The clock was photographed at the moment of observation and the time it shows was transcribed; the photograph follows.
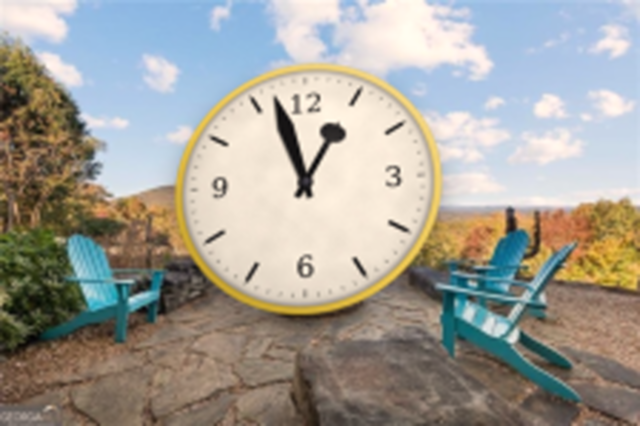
12:57
